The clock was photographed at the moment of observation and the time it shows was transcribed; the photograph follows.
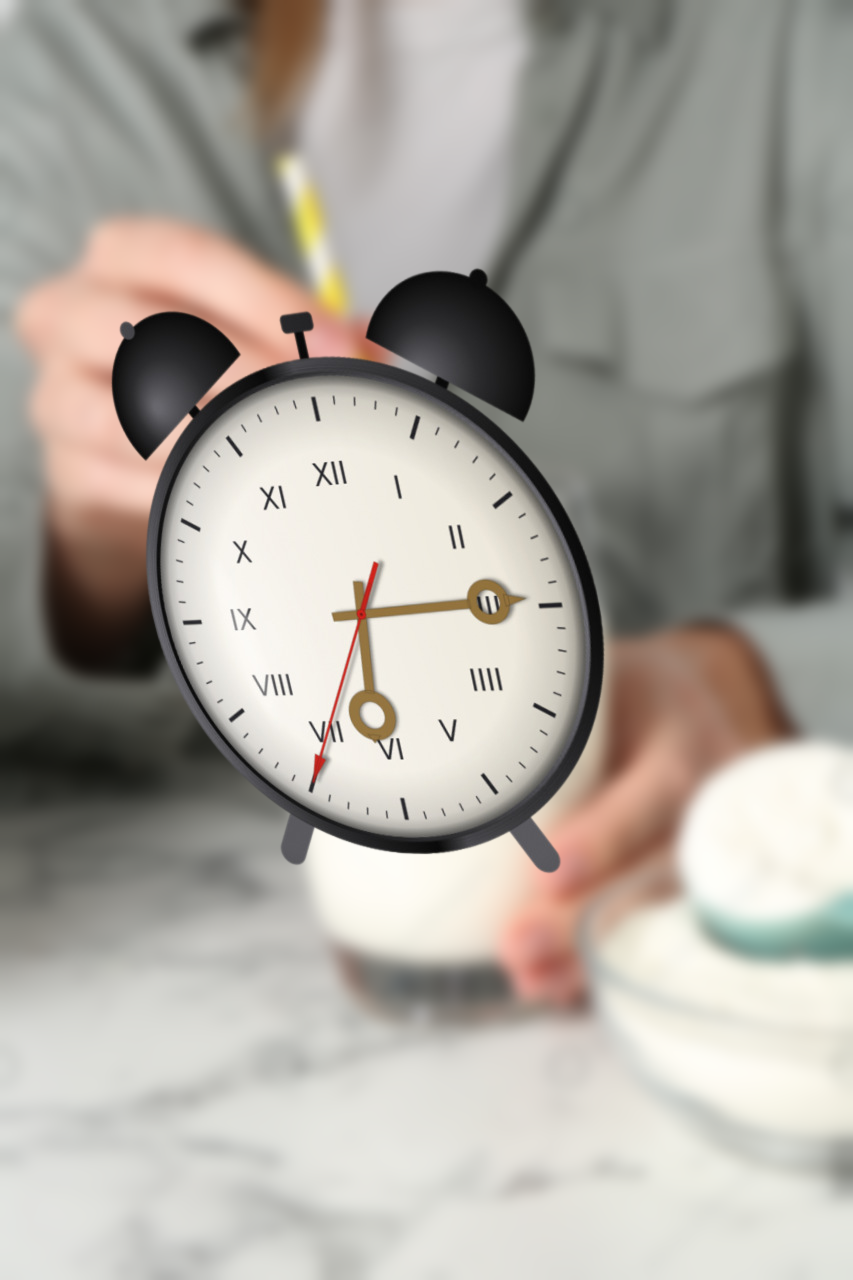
6:14:35
